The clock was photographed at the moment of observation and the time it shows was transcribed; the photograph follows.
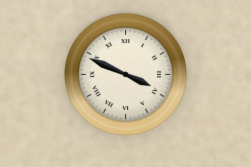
3:49
